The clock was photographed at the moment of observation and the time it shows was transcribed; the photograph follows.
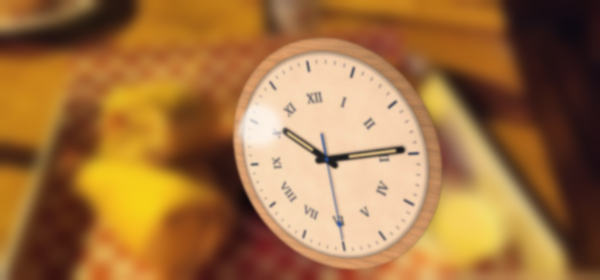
10:14:30
